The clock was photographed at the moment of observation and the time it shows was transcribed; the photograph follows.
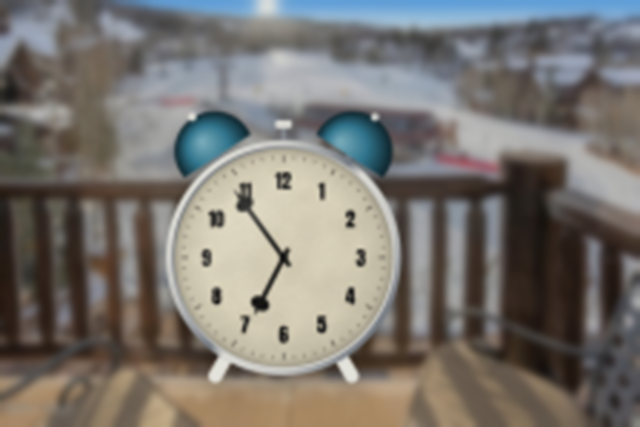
6:54
